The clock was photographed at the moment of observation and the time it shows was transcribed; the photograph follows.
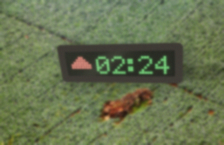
2:24
